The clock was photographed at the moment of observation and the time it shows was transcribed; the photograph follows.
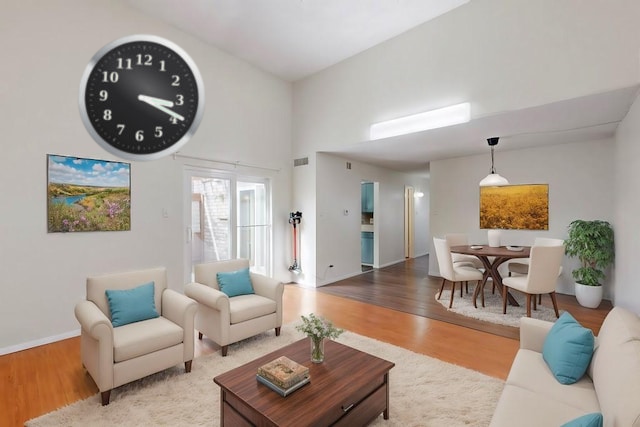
3:19
